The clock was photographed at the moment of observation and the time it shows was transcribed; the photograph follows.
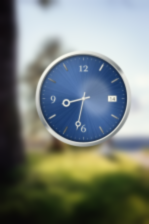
8:32
